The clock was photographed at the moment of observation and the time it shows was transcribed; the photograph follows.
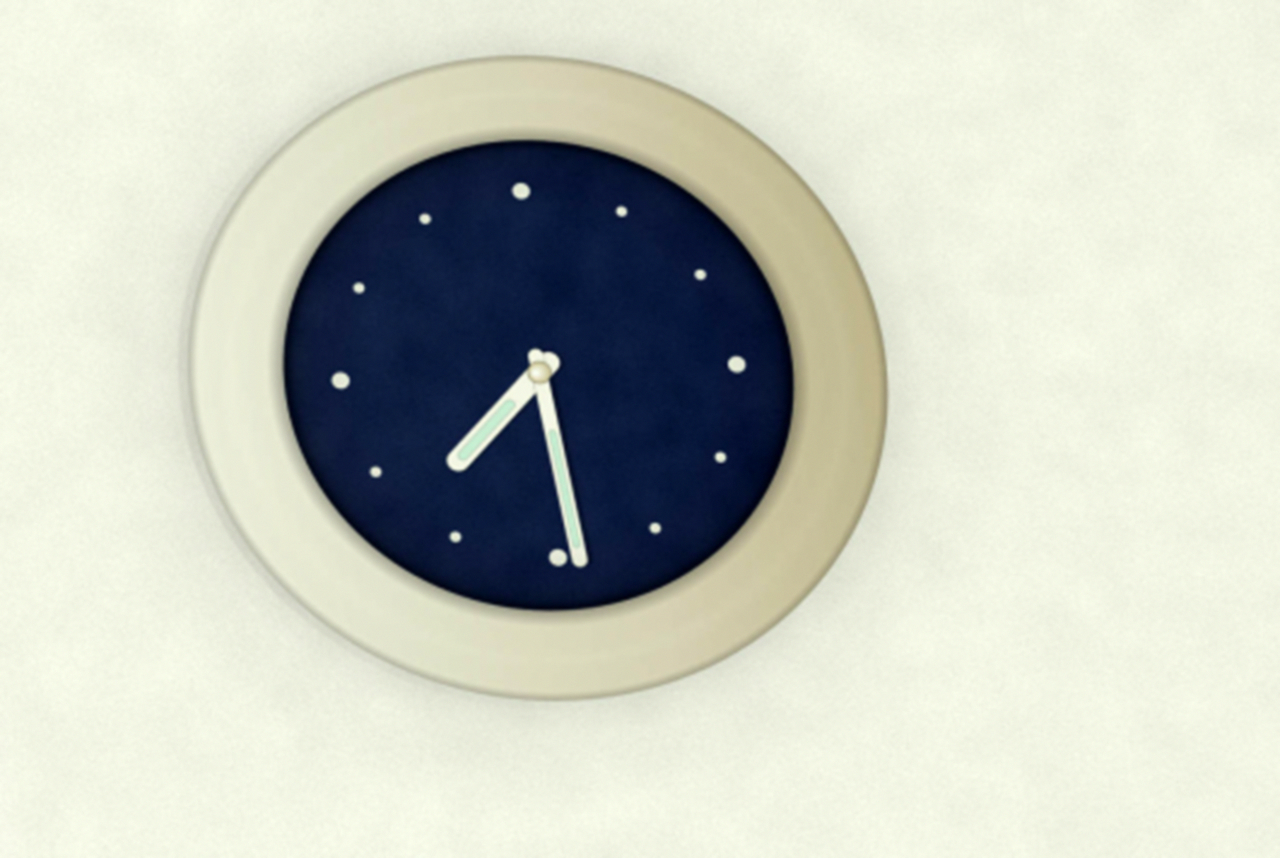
7:29
